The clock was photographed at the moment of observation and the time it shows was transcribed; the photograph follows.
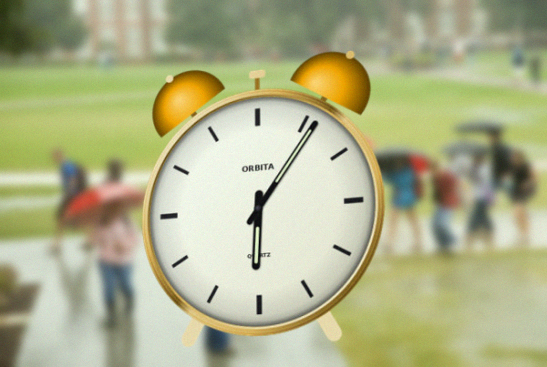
6:06
